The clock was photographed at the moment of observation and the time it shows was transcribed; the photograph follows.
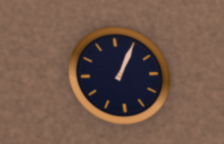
1:05
